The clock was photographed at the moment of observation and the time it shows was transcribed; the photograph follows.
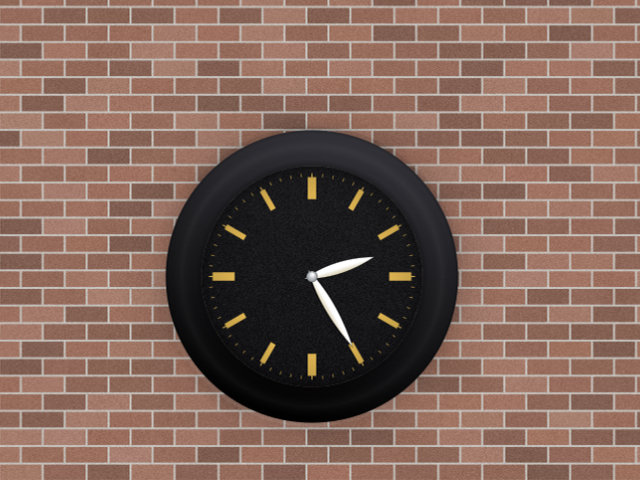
2:25
